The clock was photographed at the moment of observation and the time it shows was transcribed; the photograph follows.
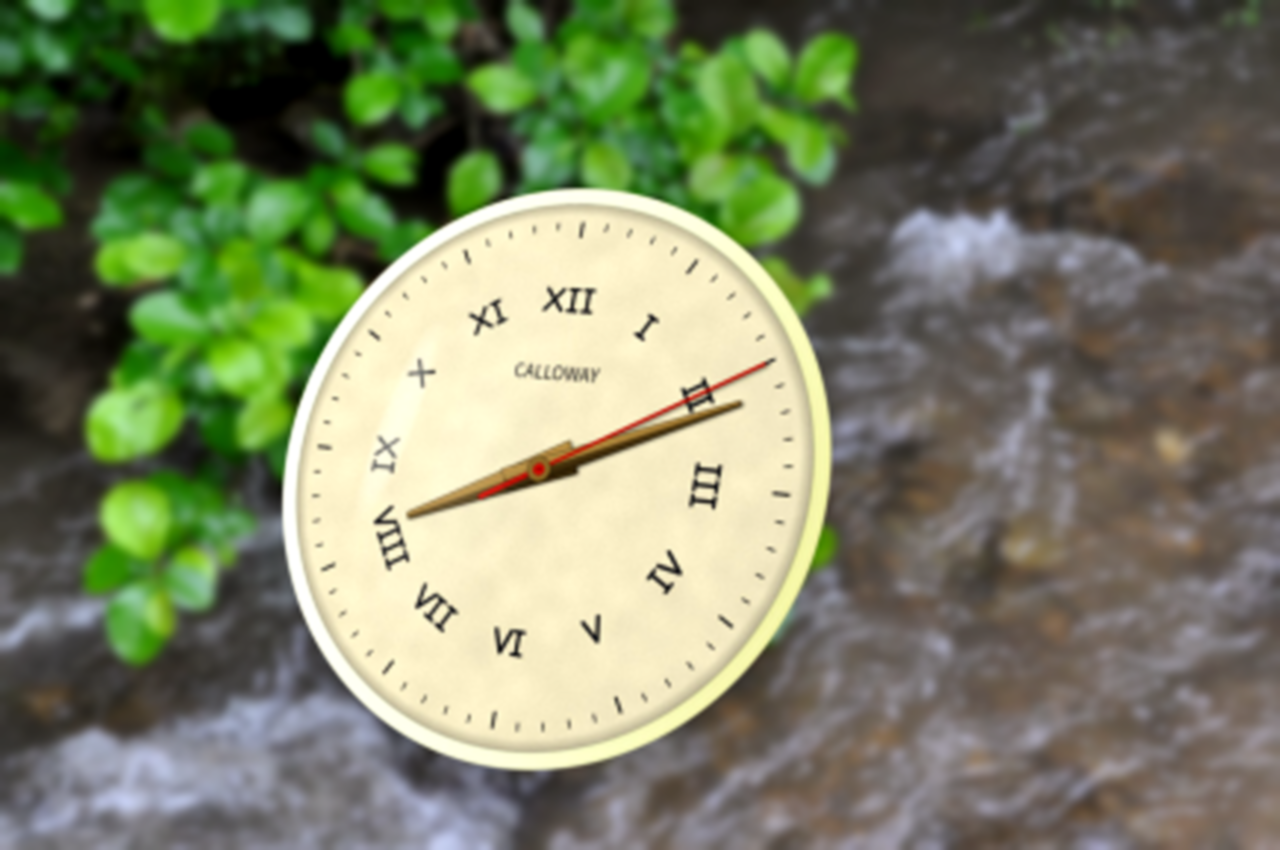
8:11:10
